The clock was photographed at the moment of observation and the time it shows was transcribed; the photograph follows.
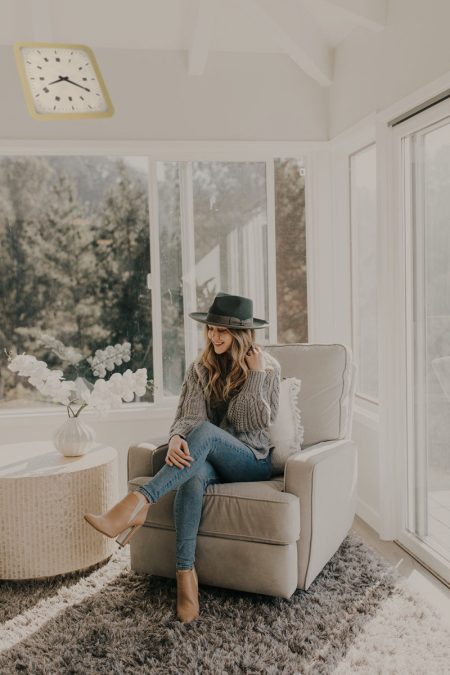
8:20
